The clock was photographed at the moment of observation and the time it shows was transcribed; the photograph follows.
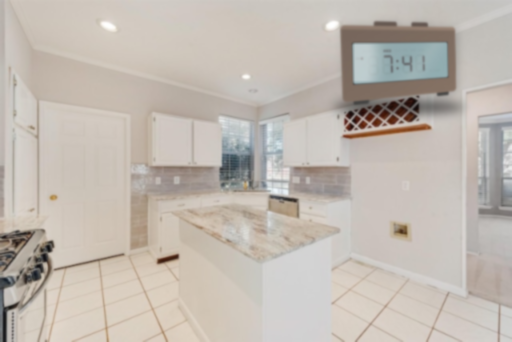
7:41
